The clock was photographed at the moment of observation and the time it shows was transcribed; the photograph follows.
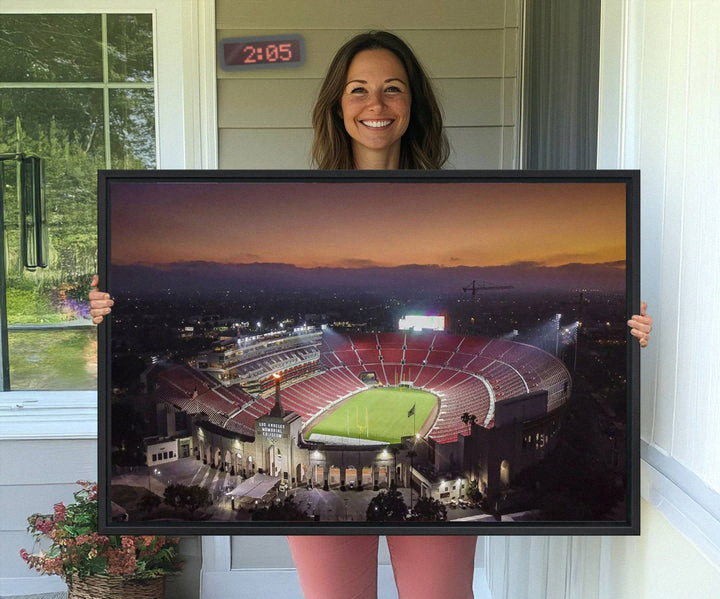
2:05
